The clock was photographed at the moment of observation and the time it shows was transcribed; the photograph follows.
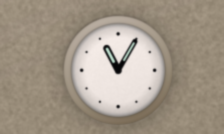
11:05
